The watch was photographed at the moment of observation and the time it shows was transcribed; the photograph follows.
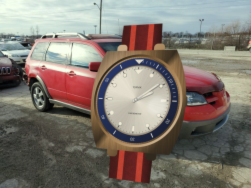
2:09
